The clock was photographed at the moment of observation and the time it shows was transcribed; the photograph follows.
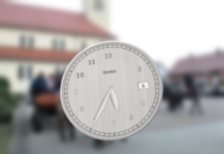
5:35
